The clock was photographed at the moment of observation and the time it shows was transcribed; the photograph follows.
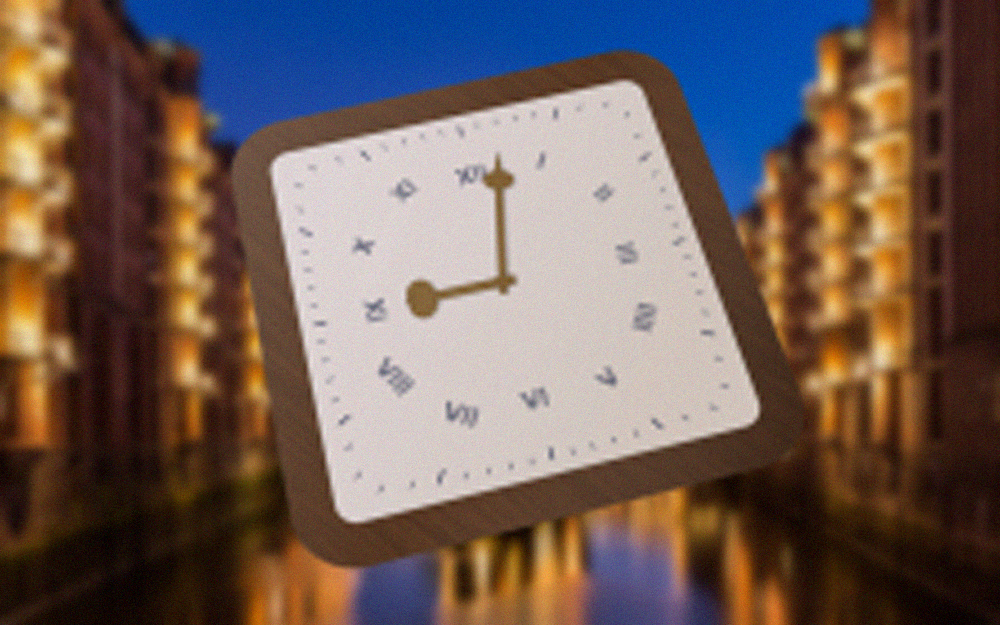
9:02
